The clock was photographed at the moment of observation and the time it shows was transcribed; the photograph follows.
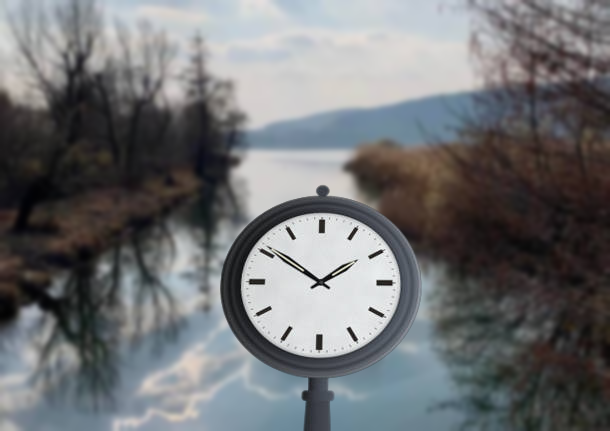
1:51
